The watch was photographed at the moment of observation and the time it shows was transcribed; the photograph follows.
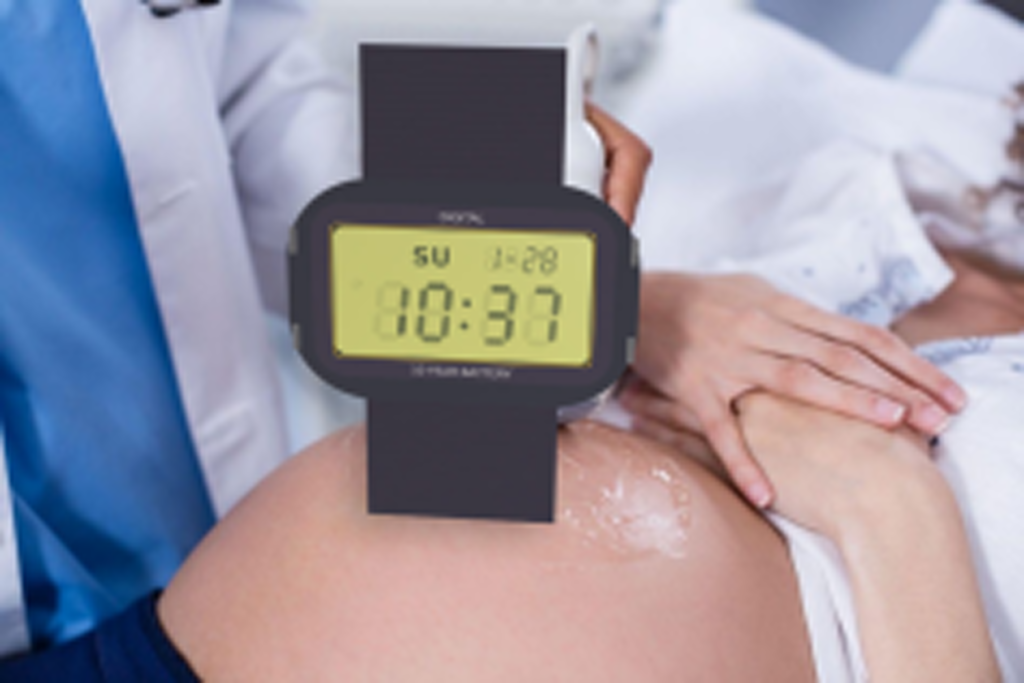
10:37
